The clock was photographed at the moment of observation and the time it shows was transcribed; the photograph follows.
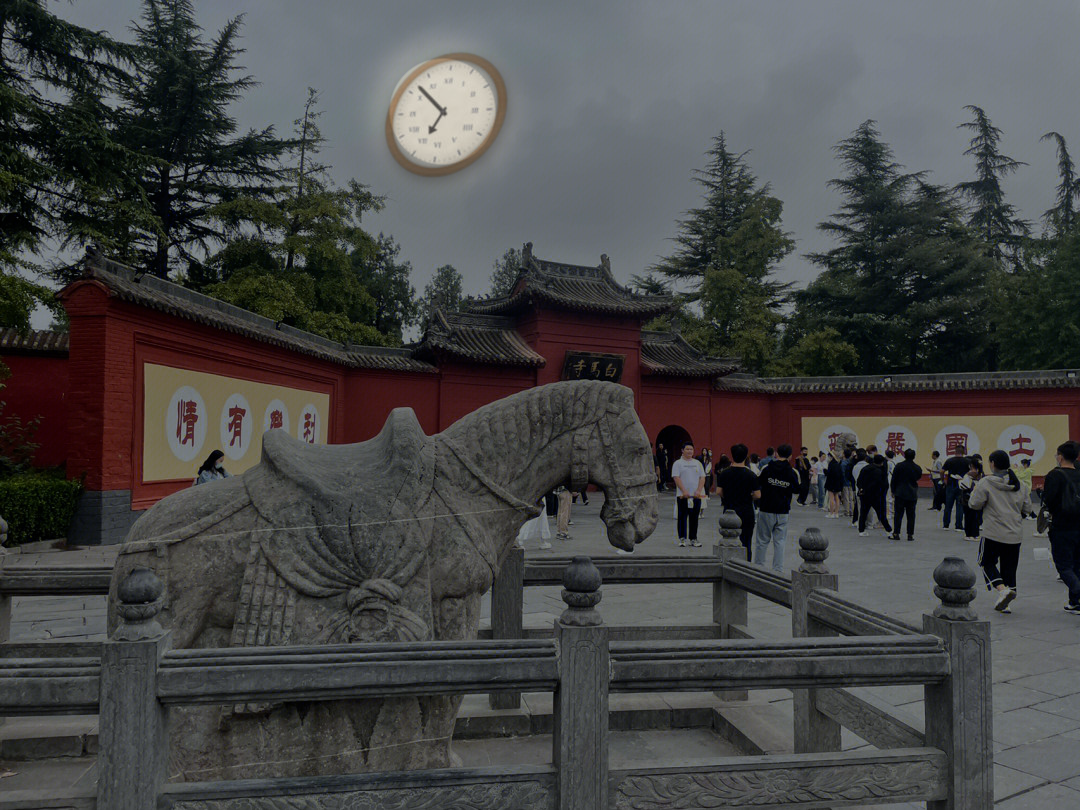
6:52
